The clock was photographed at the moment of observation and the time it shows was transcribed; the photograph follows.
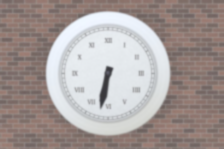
6:32
